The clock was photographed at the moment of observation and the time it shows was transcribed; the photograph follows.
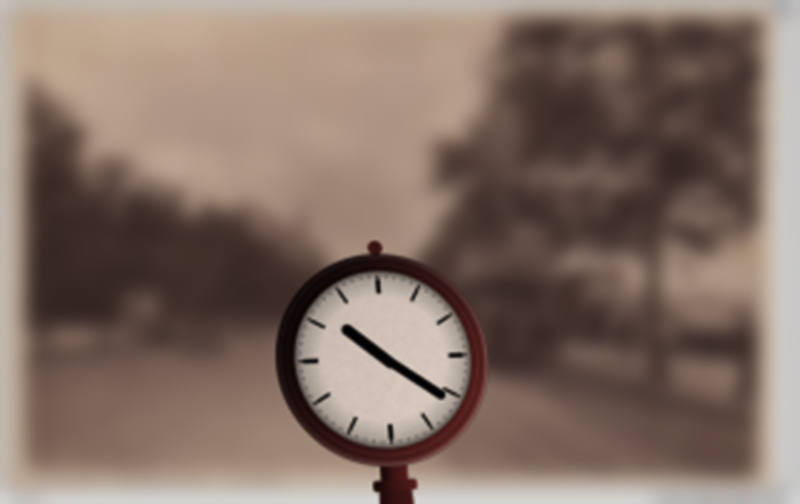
10:21
